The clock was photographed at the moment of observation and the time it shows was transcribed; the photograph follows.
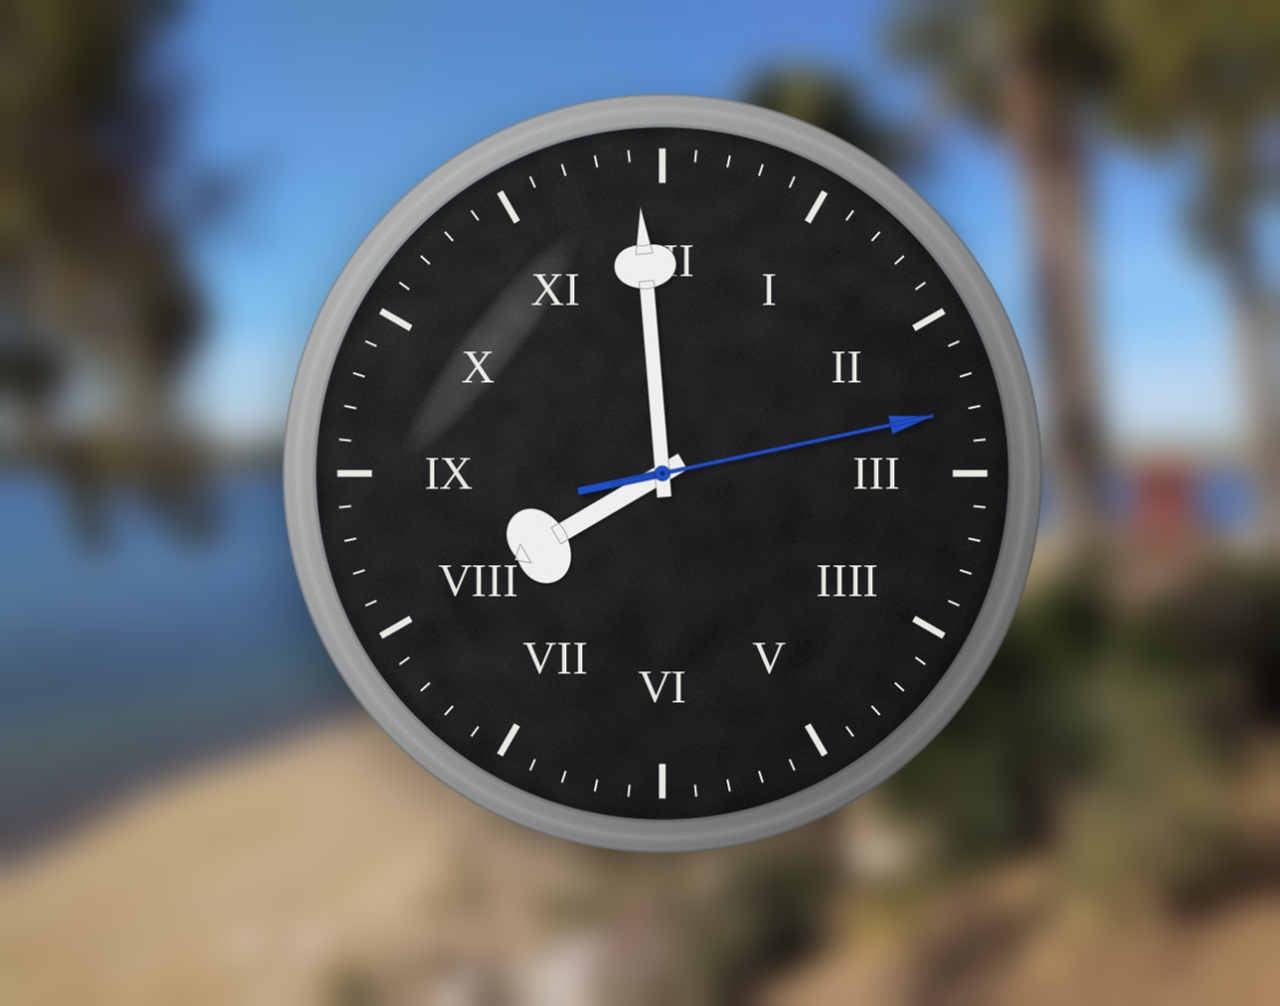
7:59:13
